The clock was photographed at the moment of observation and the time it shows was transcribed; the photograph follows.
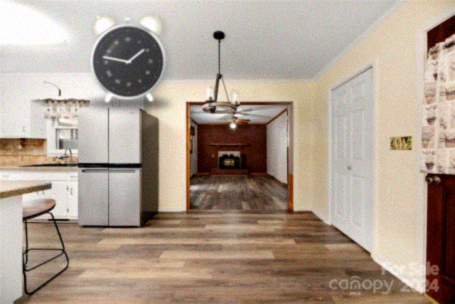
1:47
